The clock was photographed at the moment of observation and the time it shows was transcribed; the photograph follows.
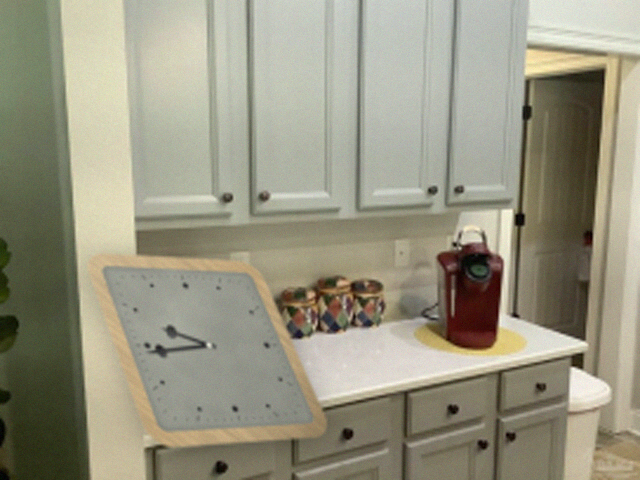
9:44
